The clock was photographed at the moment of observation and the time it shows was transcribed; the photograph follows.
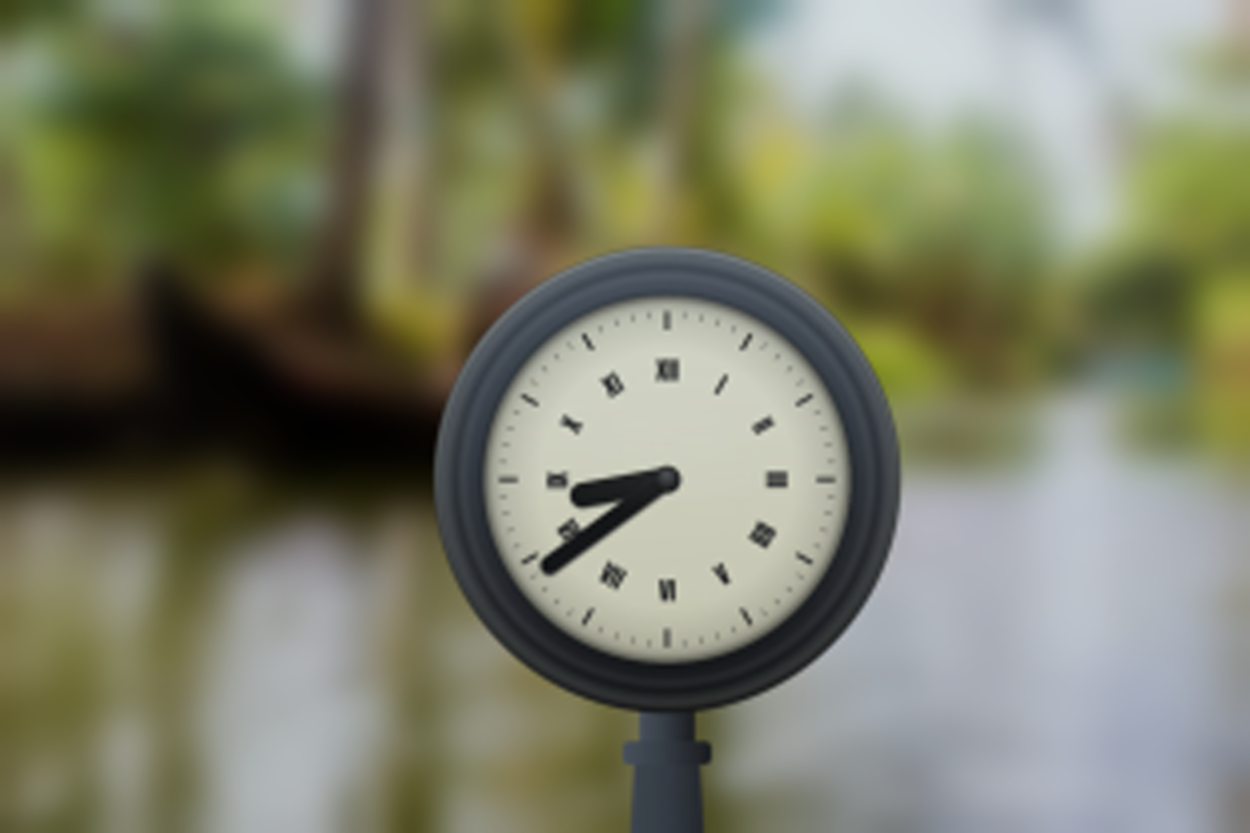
8:39
